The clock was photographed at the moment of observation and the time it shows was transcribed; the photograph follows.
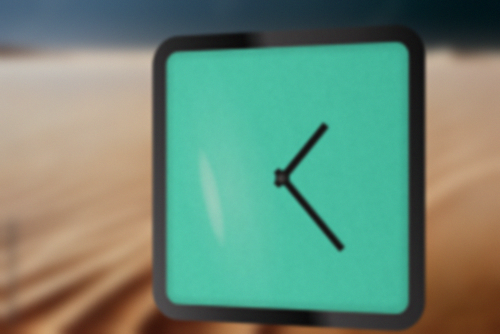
1:23
